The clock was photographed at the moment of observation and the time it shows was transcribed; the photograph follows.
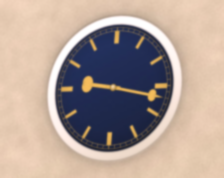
9:17
